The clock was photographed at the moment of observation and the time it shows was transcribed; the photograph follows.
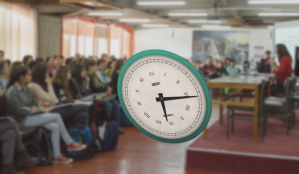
6:16
